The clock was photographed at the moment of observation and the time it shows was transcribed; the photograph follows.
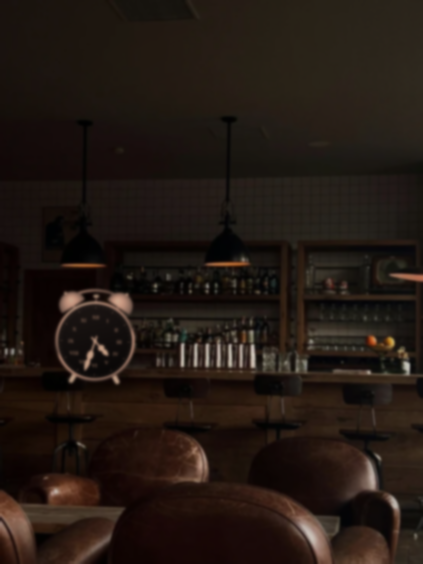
4:33
